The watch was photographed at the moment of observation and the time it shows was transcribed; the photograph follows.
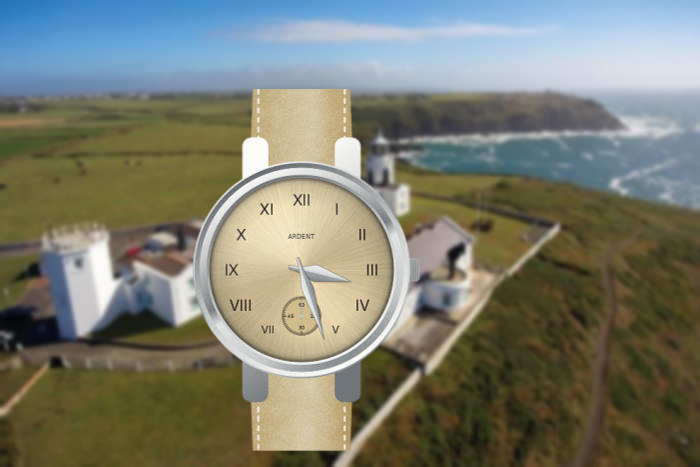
3:27
